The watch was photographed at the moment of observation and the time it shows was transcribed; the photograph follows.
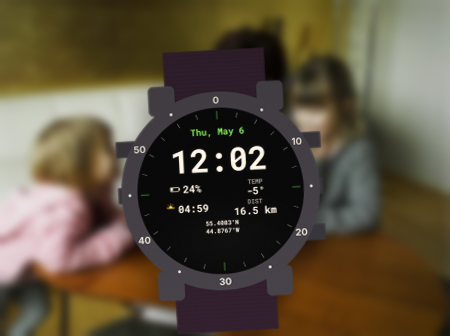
12:02
